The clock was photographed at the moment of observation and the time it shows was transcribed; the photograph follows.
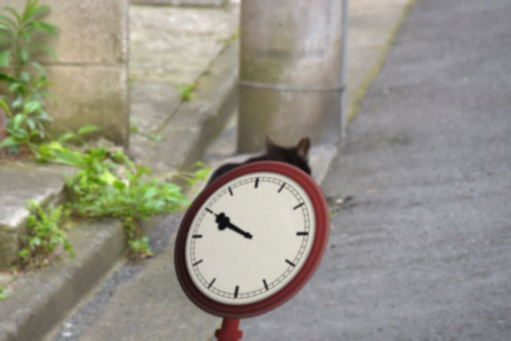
9:50
